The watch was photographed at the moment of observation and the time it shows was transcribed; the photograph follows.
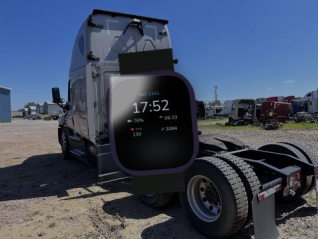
17:52
